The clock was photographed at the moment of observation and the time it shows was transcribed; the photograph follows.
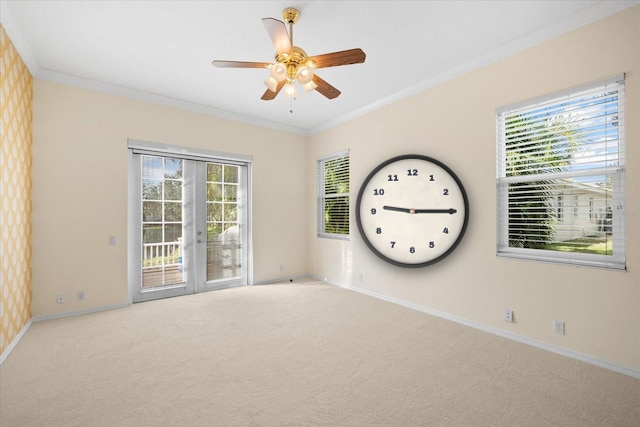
9:15
